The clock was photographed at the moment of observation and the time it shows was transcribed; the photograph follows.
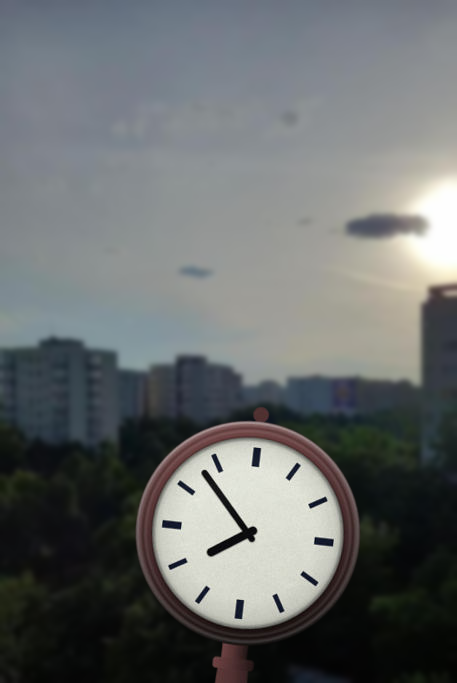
7:53
